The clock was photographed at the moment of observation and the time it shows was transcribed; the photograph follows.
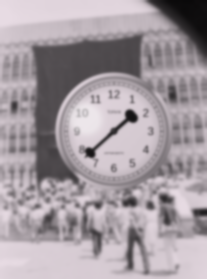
1:38
